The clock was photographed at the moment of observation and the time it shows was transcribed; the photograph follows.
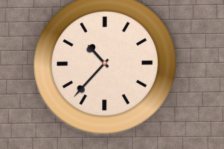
10:37
